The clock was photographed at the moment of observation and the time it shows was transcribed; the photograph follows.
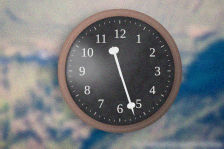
11:27
